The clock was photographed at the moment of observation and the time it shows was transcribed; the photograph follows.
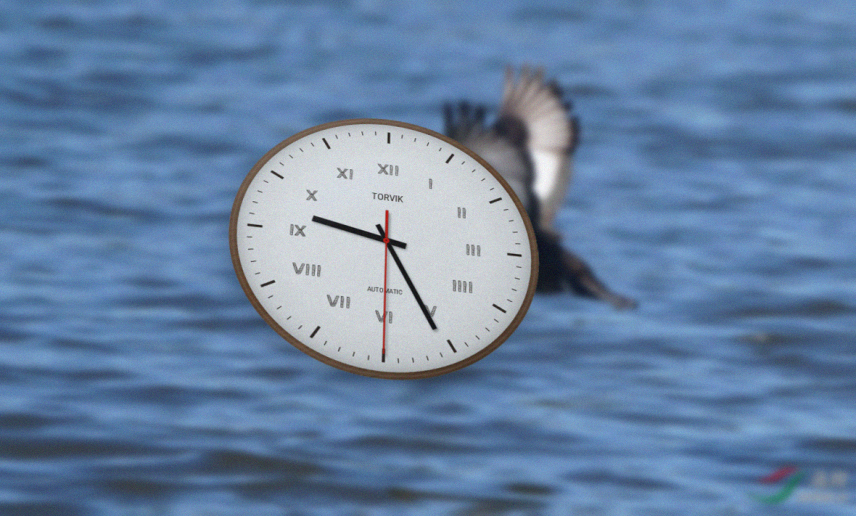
9:25:30
